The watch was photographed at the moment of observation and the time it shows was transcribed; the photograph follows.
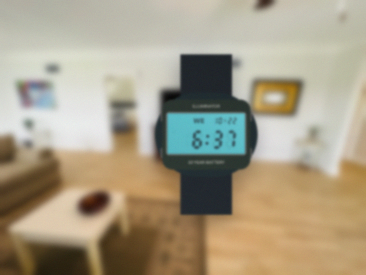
6:37
